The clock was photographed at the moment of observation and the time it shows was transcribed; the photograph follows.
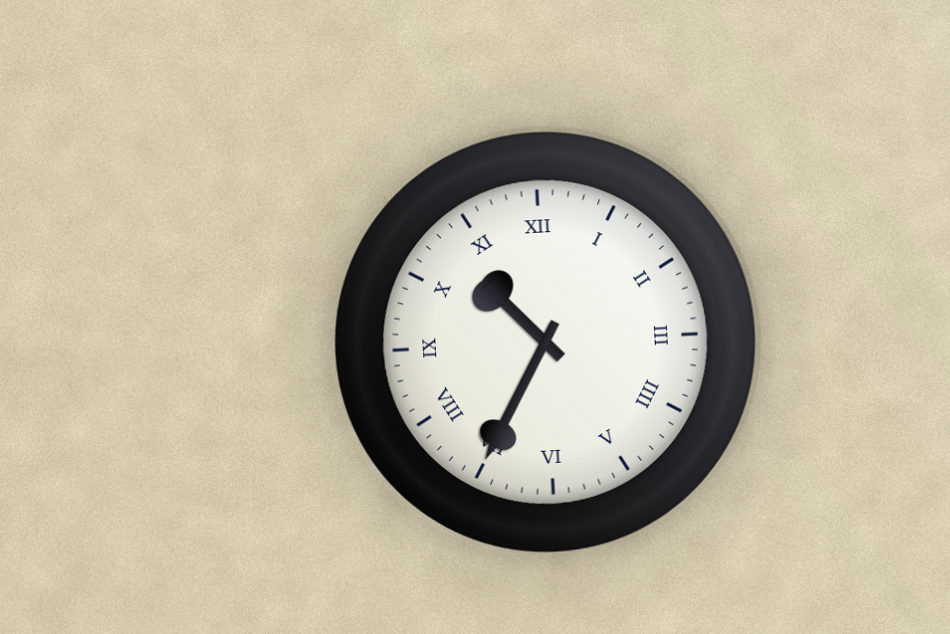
10:35
